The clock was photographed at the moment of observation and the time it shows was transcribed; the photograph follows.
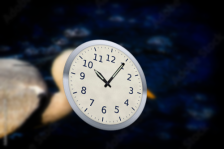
10:05
